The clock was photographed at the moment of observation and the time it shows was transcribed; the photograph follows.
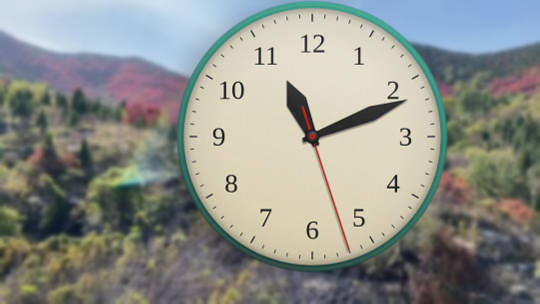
11:11:27
